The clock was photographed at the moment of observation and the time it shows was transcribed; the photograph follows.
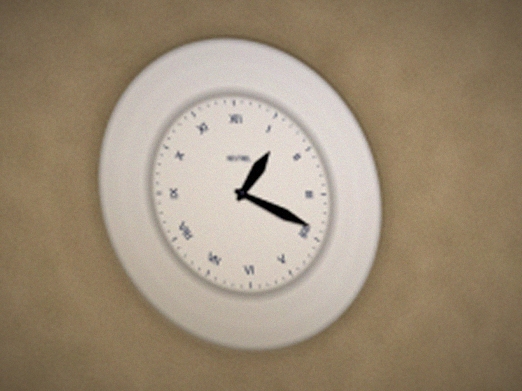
1:19
